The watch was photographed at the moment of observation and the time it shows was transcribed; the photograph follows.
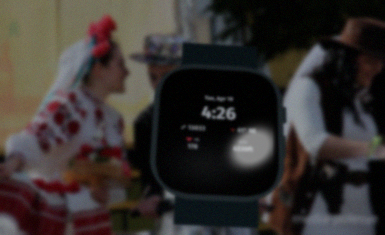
4:26
